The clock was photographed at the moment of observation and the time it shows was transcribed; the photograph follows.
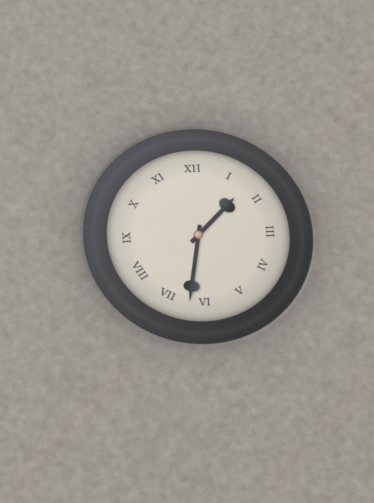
1:32
